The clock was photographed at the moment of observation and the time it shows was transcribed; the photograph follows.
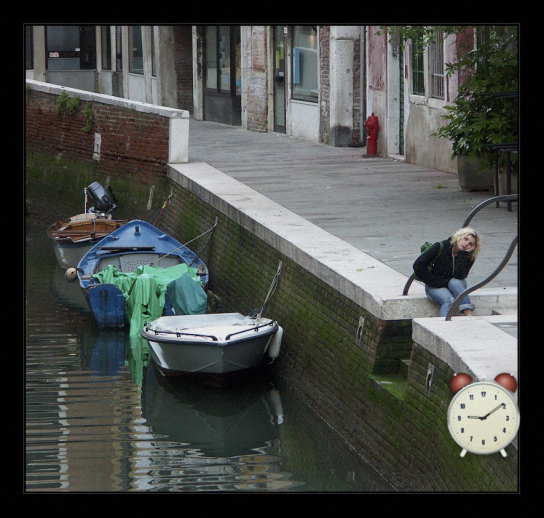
9:09
